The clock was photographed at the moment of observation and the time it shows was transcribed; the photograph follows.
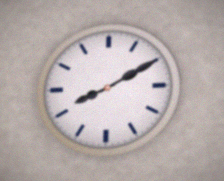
8:10
